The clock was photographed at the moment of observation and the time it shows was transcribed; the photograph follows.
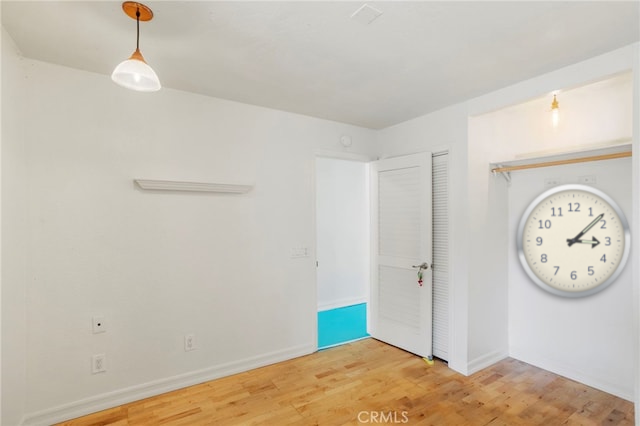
3:08
